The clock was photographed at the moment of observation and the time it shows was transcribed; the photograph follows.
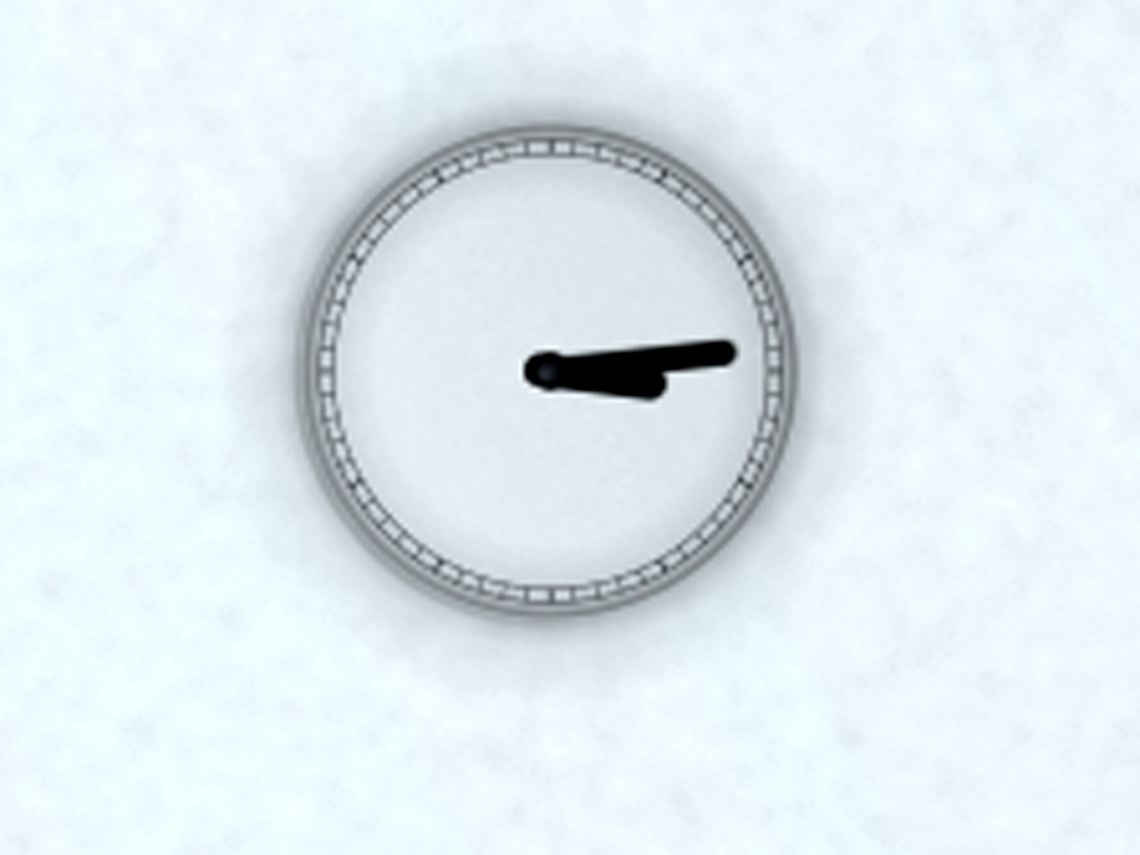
3:14
